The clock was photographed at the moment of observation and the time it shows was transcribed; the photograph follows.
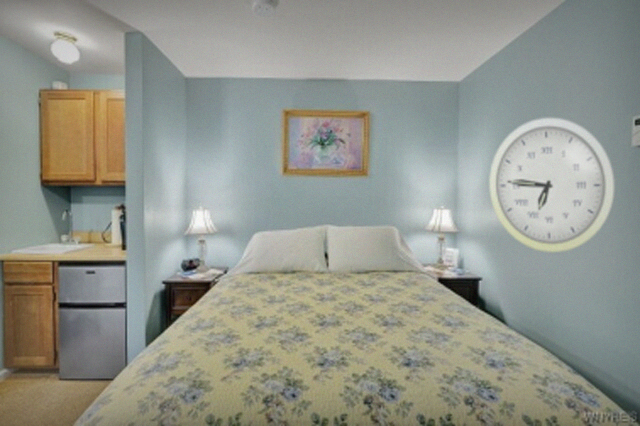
6:46
